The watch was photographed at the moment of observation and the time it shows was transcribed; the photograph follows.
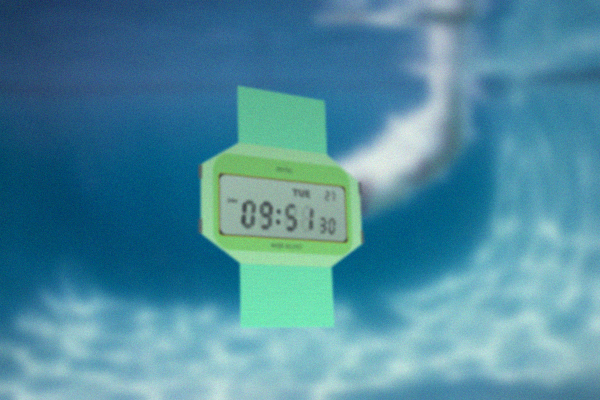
9:51:30
